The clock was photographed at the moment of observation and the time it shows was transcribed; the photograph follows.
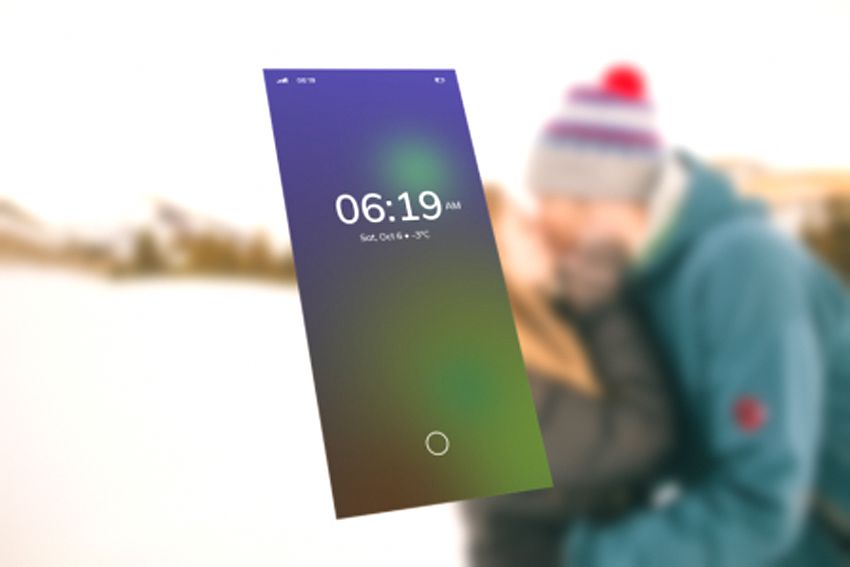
6:19
